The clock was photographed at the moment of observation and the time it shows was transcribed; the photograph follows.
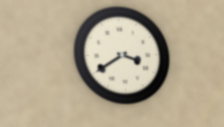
3:40
